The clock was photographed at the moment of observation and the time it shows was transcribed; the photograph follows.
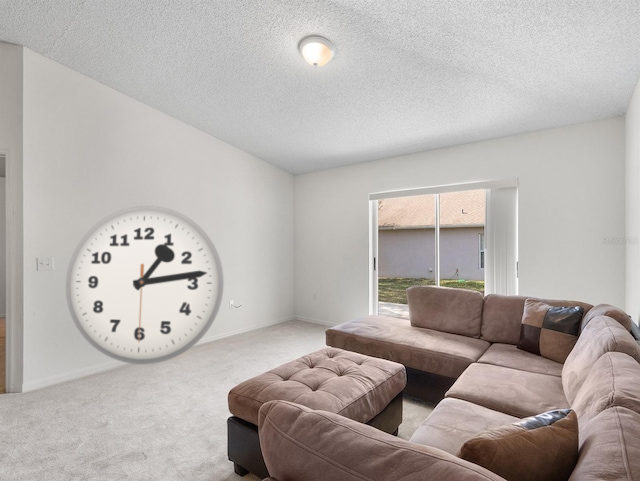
1:13:30
